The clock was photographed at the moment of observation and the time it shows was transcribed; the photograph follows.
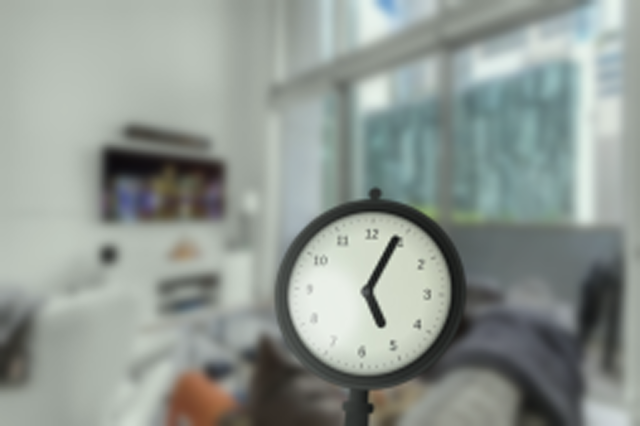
5:04
